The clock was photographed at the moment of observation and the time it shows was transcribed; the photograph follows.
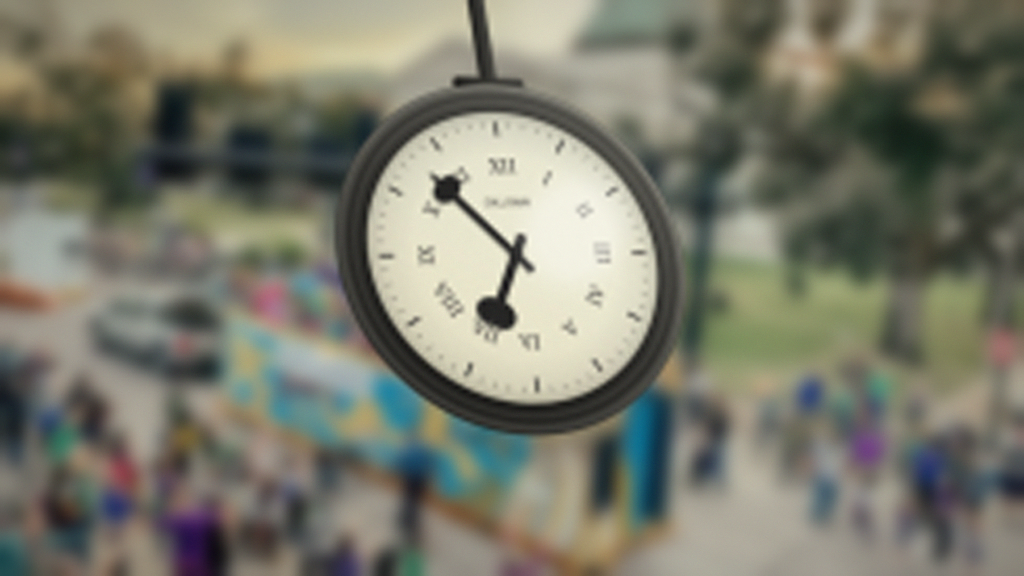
6:53
